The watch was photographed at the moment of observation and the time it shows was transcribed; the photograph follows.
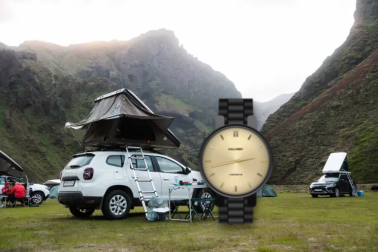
2:43
